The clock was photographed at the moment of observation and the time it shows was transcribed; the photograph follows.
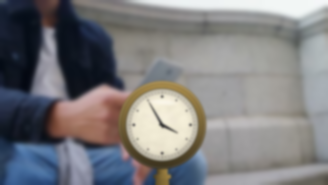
3:55
